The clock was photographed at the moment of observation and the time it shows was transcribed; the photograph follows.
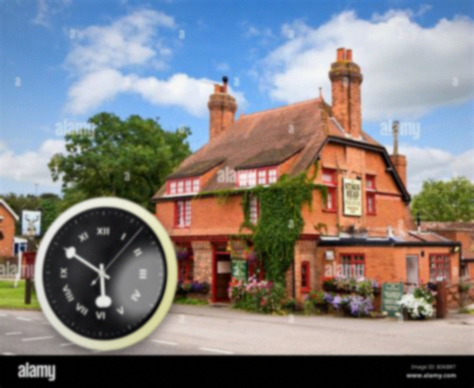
5:50:07
